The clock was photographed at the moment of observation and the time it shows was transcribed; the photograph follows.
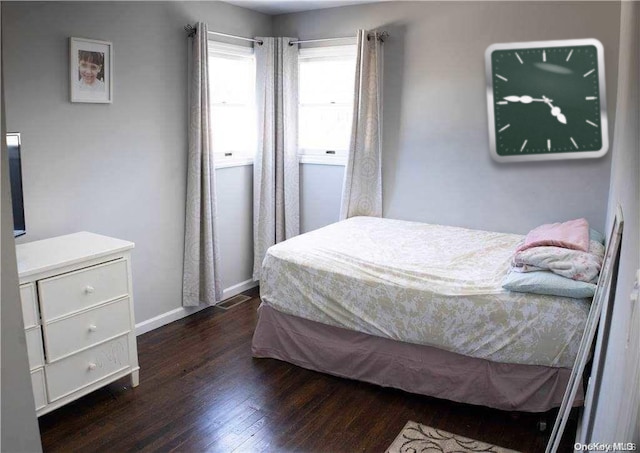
4:46
